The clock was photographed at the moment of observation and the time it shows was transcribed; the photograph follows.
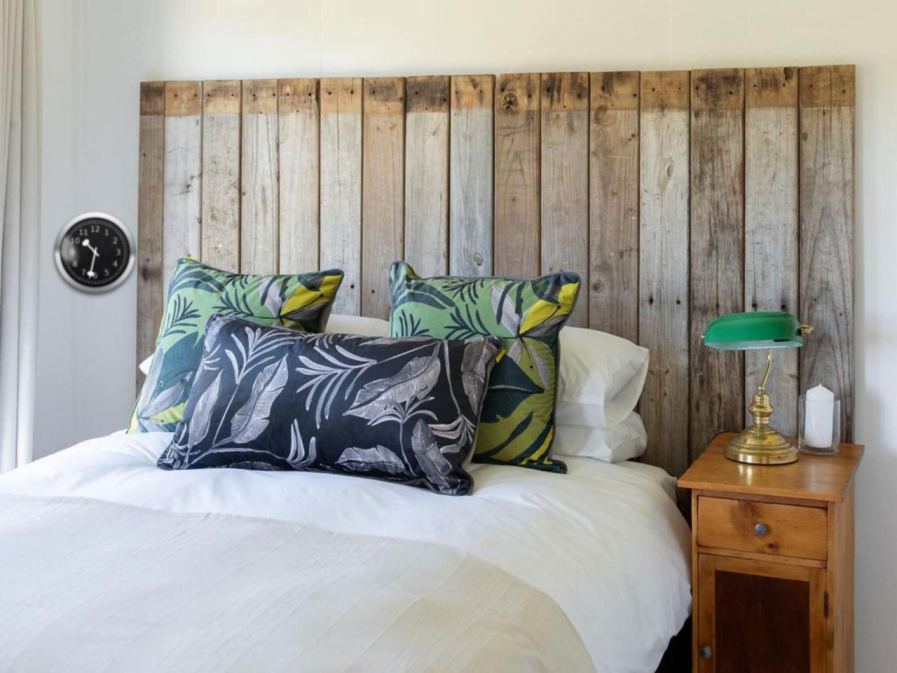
10:32
